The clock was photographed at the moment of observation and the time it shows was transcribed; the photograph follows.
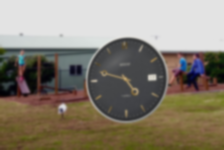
4:48
